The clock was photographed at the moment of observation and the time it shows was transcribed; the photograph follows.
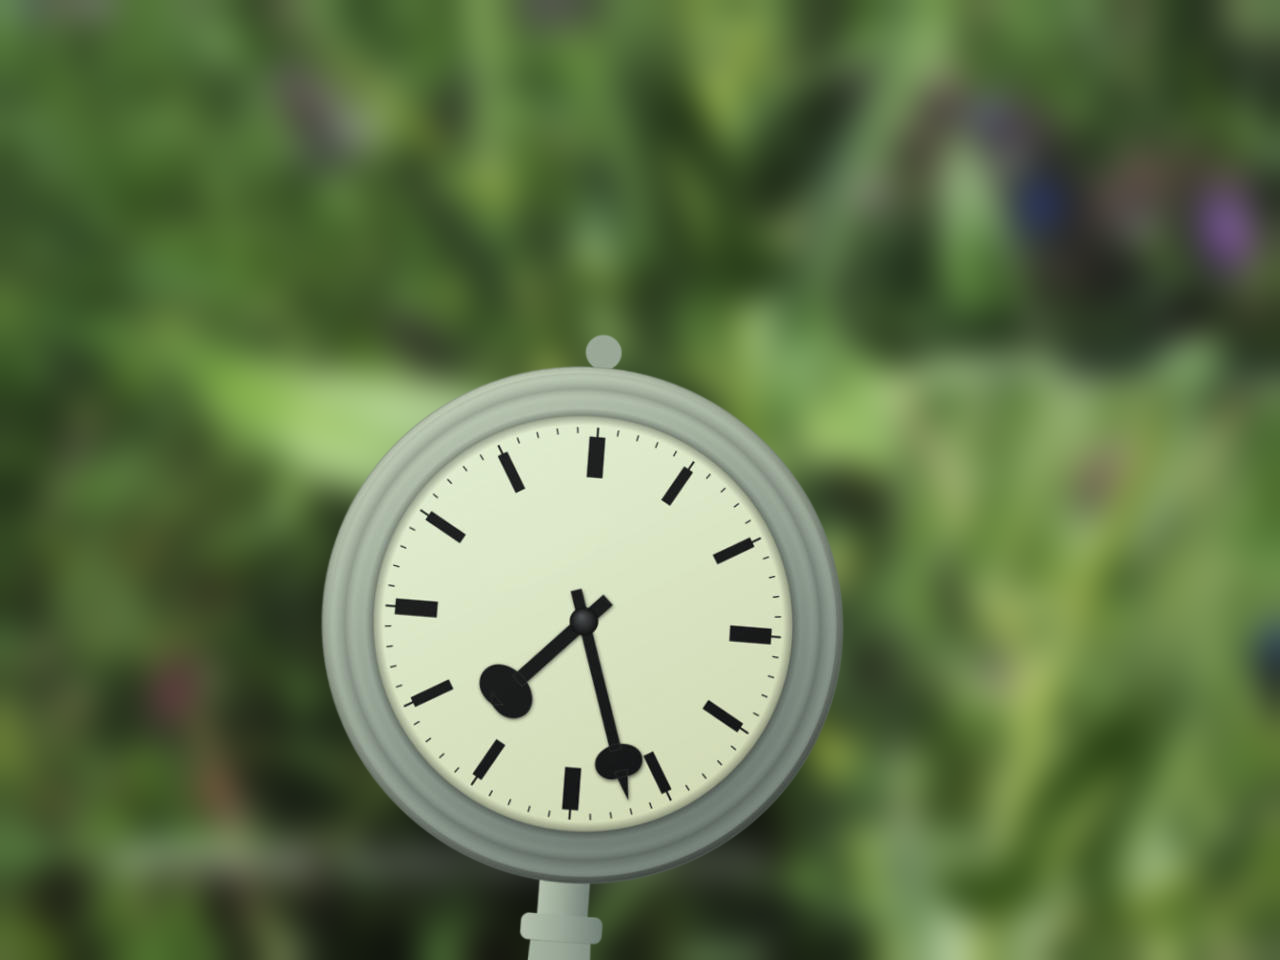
7:27
